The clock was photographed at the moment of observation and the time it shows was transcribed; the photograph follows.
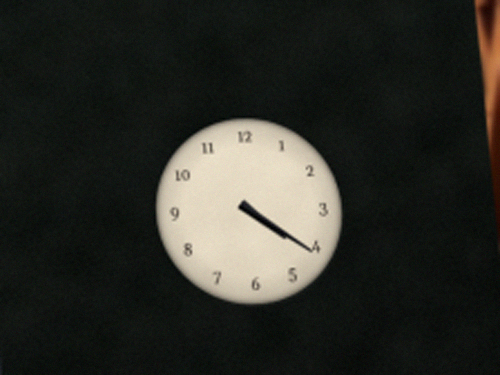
4:21
